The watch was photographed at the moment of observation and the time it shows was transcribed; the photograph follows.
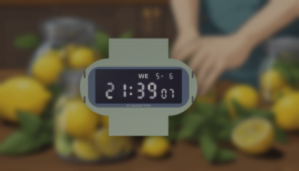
21:39:07
